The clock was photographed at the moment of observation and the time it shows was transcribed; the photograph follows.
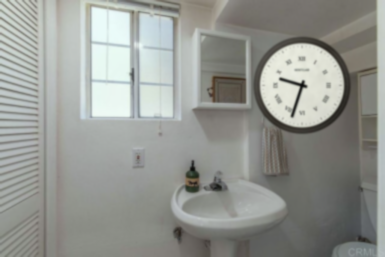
9:33
